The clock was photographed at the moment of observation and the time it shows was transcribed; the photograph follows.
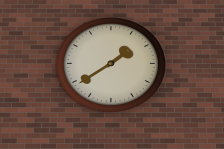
1:39
